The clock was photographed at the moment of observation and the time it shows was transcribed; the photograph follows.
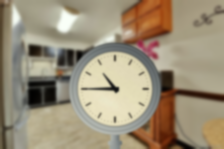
10:45
